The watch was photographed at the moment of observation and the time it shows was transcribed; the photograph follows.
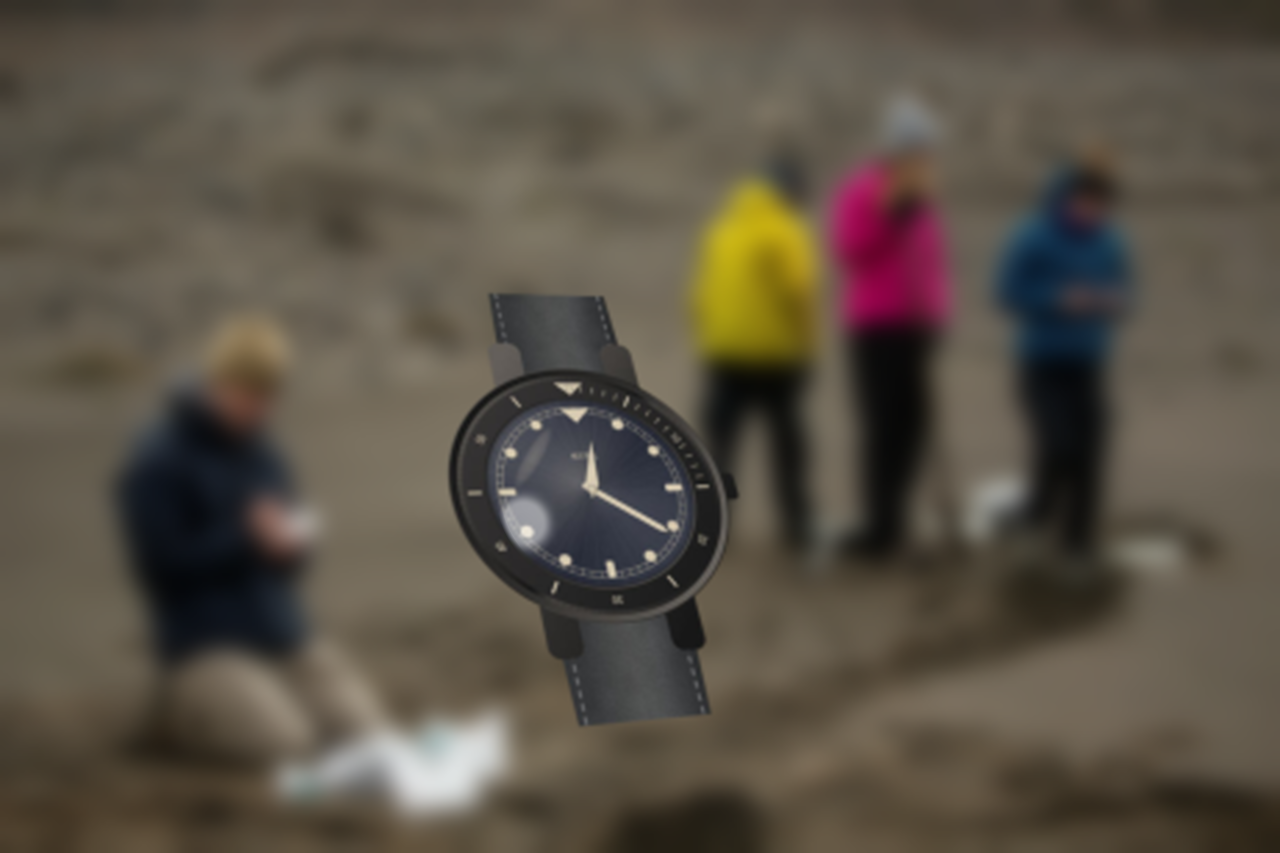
12:21
